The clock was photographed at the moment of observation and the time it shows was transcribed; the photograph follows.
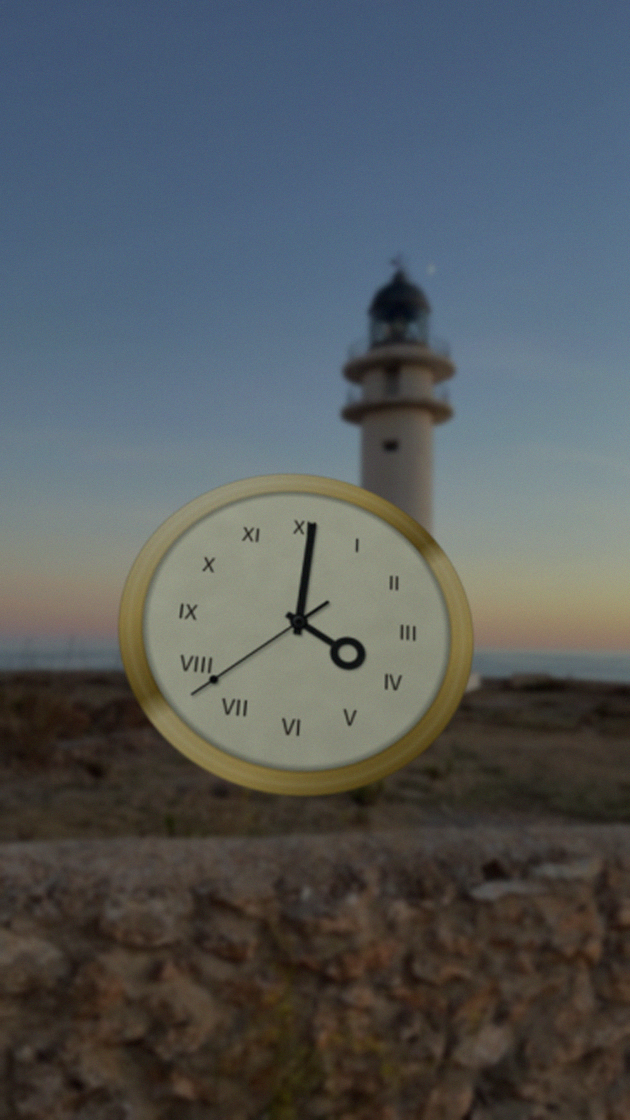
4:00:38
